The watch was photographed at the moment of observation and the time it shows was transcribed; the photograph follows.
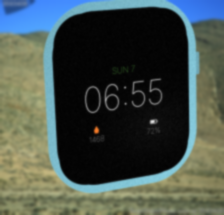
6:55
